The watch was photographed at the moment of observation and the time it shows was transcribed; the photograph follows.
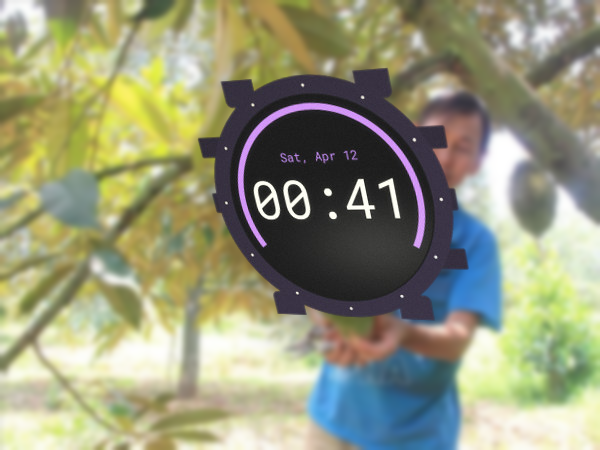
0:41
